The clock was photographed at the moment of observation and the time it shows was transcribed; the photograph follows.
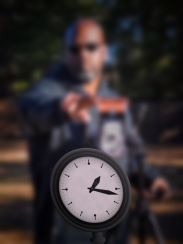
1:17
